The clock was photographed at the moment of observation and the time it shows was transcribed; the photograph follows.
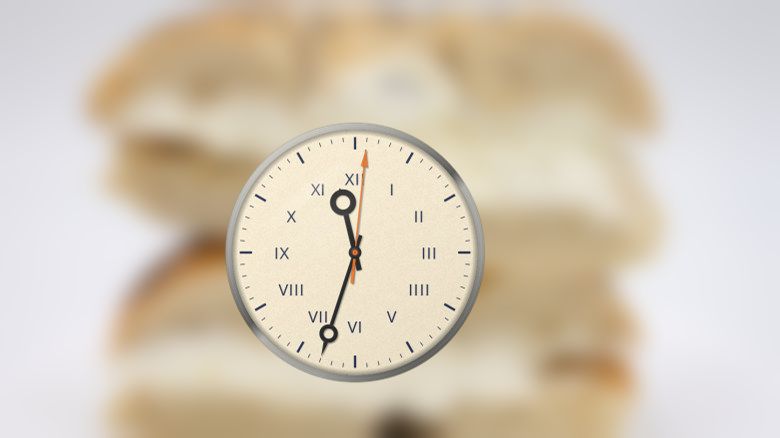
11:33:01
